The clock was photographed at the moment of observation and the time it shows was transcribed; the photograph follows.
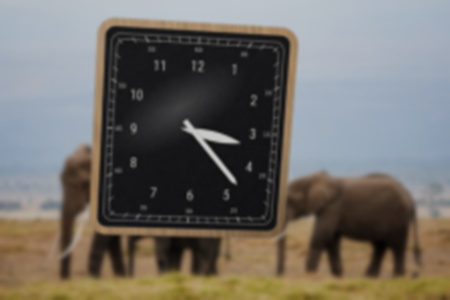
3:23
